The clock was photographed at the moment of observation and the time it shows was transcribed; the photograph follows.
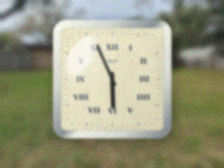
5:56
